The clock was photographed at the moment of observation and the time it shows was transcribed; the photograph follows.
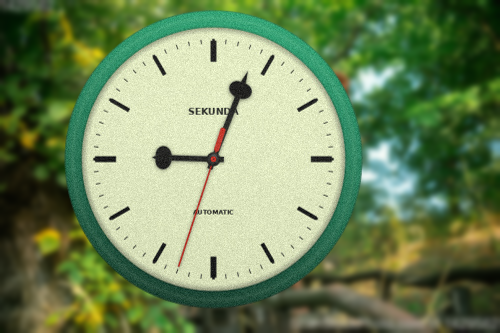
9:03:33
